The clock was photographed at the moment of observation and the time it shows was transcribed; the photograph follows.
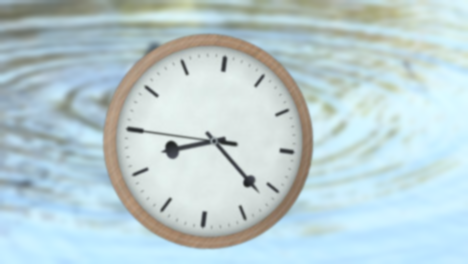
8:21:45
